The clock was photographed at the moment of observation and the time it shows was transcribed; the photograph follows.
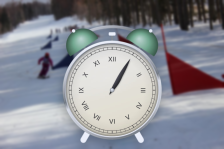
1:05
